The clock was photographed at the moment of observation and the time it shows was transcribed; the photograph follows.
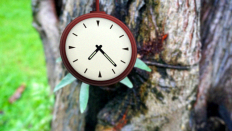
7:23
